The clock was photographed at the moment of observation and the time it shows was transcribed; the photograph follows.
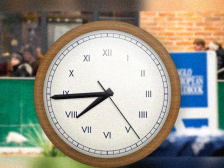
7:44:24
